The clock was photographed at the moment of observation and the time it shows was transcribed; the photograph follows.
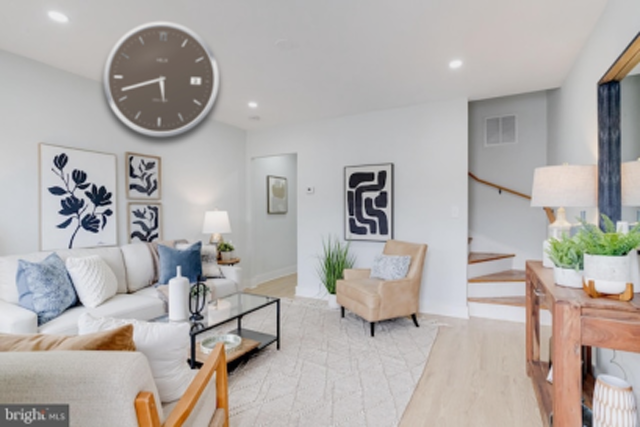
5:42
